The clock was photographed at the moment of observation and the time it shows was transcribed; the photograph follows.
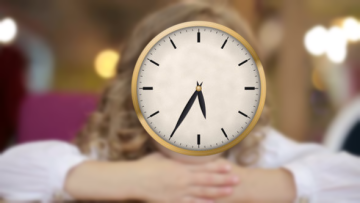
5:35
